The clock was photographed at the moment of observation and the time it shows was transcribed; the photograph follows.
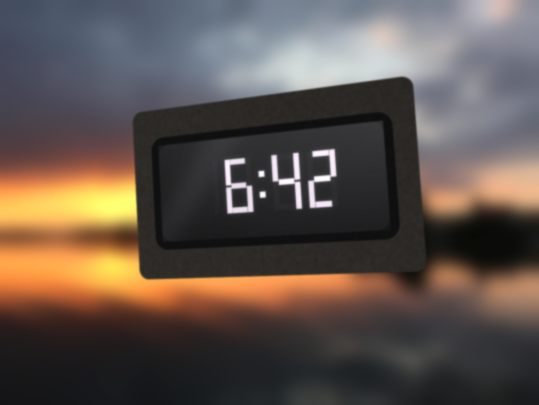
6:42
